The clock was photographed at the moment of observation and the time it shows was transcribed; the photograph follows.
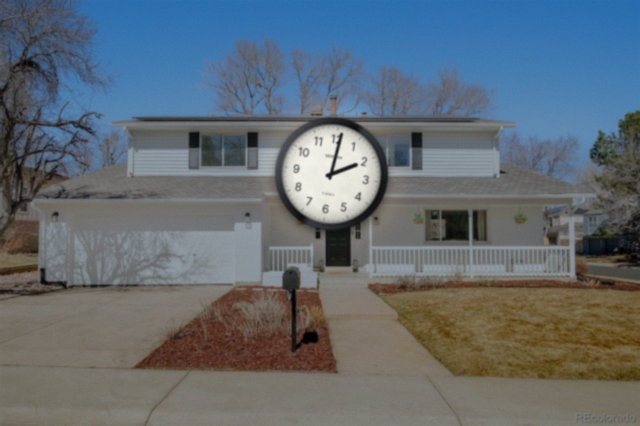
2:01
